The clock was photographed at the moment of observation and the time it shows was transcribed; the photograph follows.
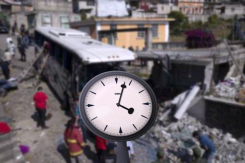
4:03
